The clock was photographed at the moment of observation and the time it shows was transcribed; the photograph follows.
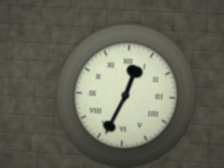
12:34
